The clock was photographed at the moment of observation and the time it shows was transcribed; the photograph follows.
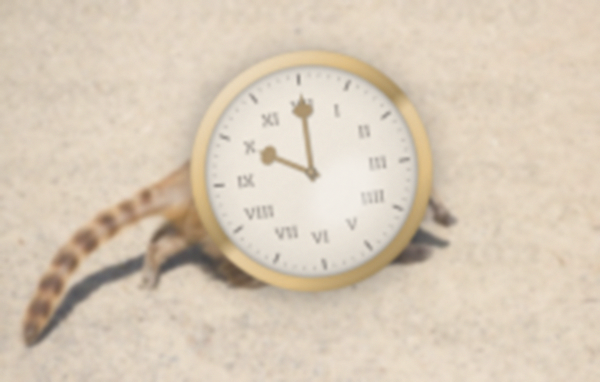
10:00
